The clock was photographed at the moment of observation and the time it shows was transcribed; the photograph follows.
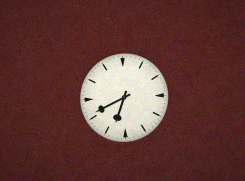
6:41
